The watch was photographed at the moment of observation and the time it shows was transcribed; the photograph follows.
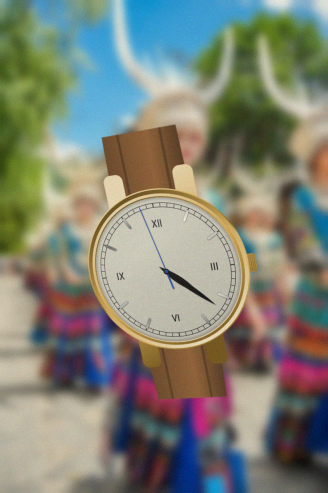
4:21:58
